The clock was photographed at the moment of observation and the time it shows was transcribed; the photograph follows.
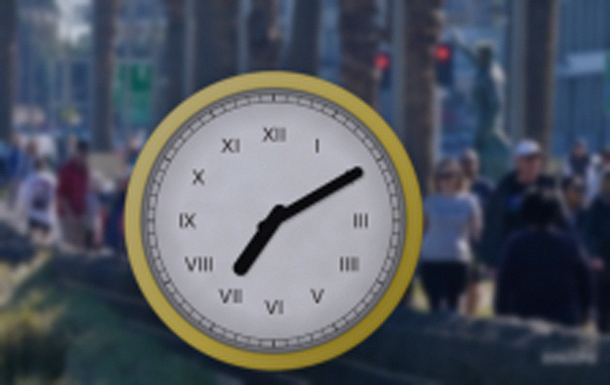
7:10
